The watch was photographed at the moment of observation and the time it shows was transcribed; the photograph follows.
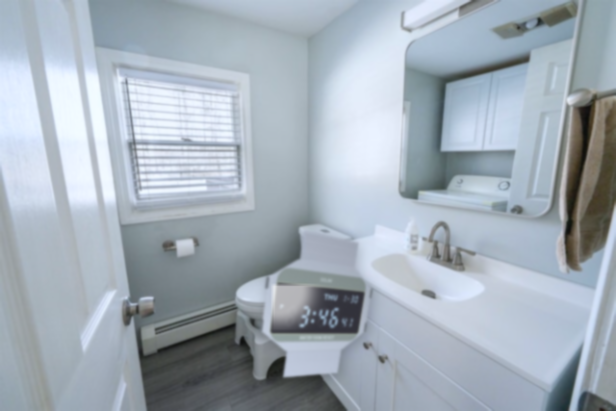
3:46
